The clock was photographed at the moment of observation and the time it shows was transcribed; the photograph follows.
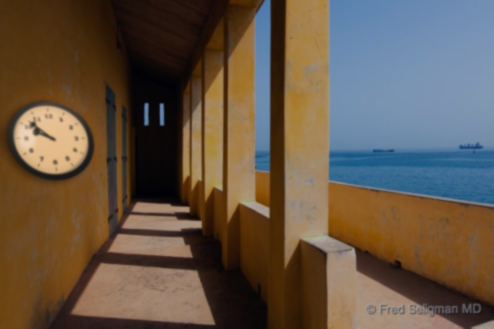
9:52
